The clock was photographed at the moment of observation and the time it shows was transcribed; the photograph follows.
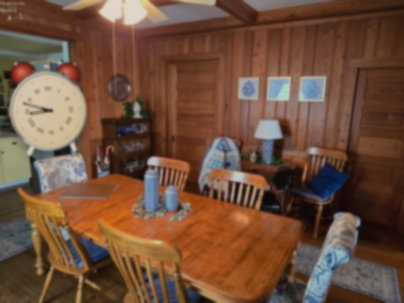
8:48
